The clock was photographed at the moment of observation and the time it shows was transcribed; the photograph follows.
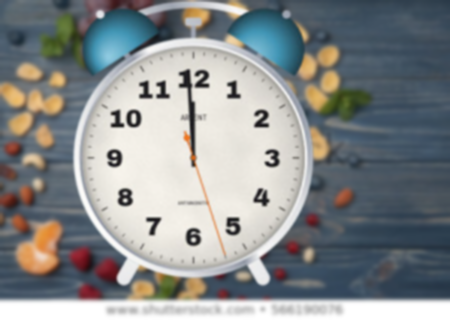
11:59:27
